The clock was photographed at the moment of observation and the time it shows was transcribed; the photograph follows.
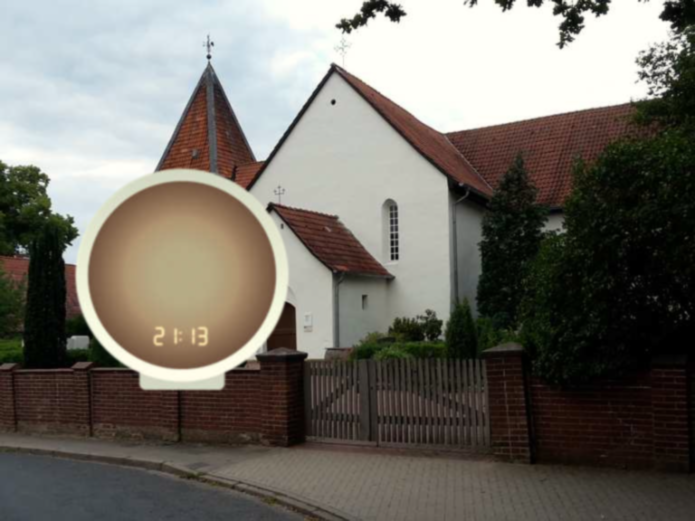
21:13
